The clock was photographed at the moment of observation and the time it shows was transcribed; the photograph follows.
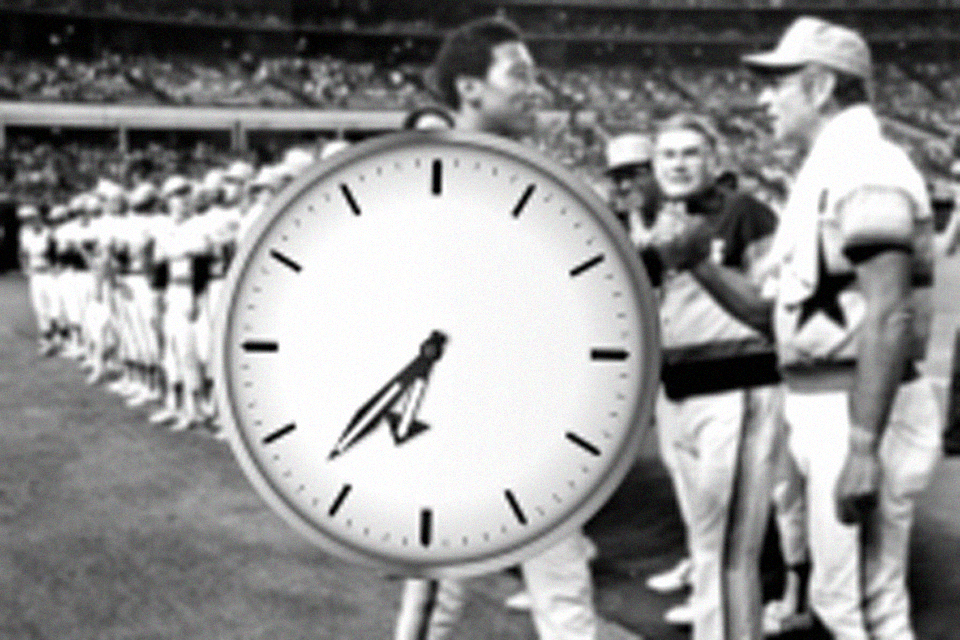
6:37
